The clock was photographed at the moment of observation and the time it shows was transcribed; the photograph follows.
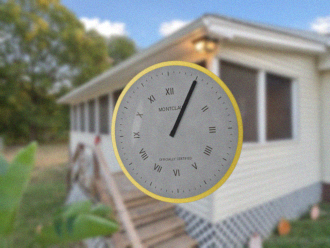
1:05
